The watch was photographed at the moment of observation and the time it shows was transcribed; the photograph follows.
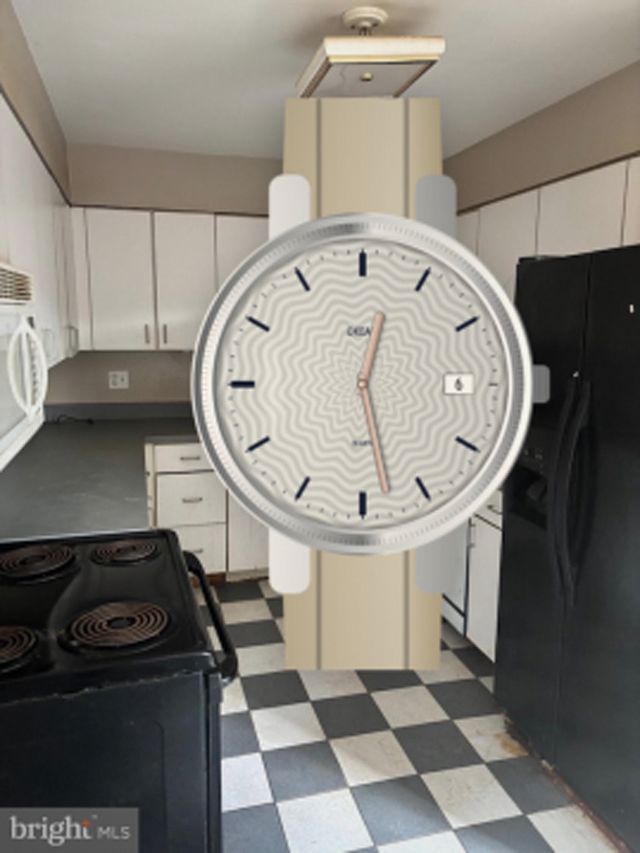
12:28
